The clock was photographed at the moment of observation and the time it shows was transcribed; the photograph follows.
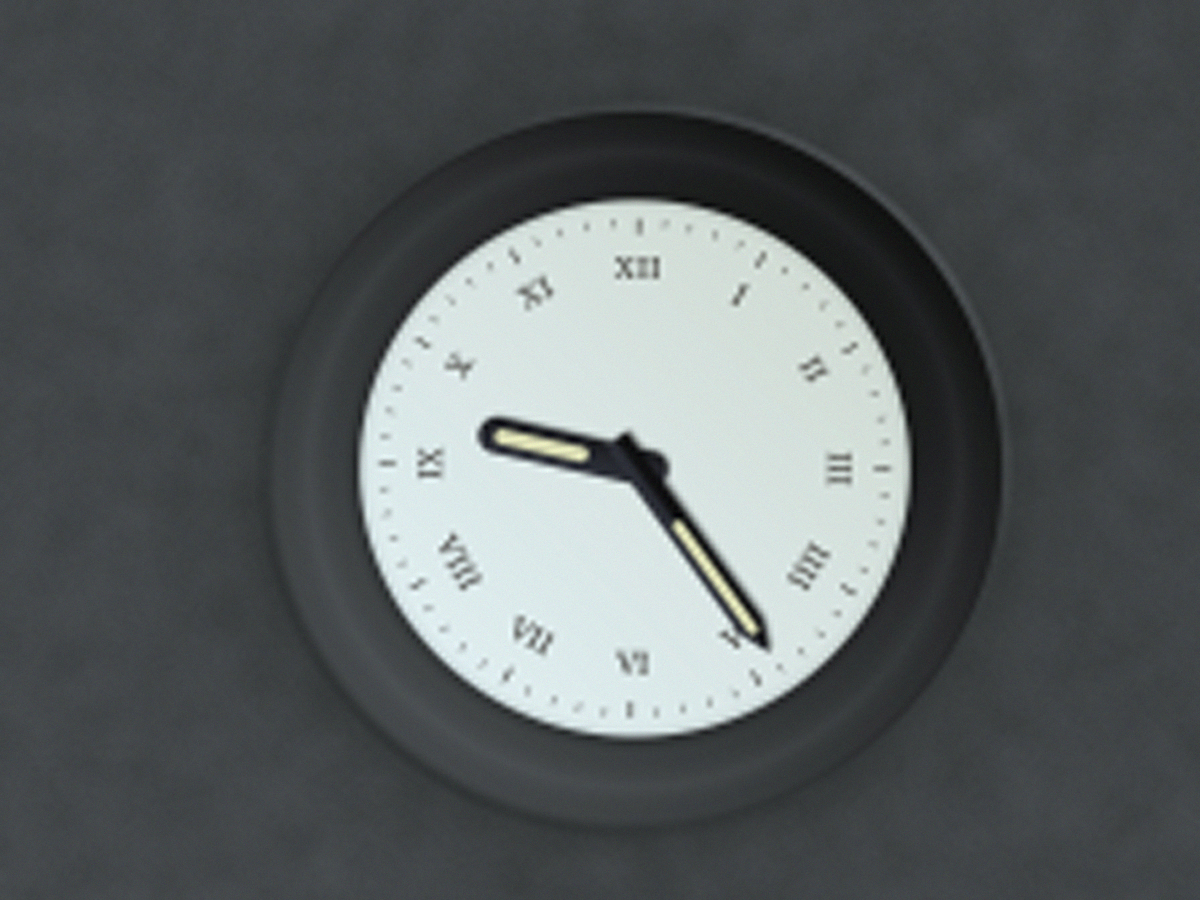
9:24
